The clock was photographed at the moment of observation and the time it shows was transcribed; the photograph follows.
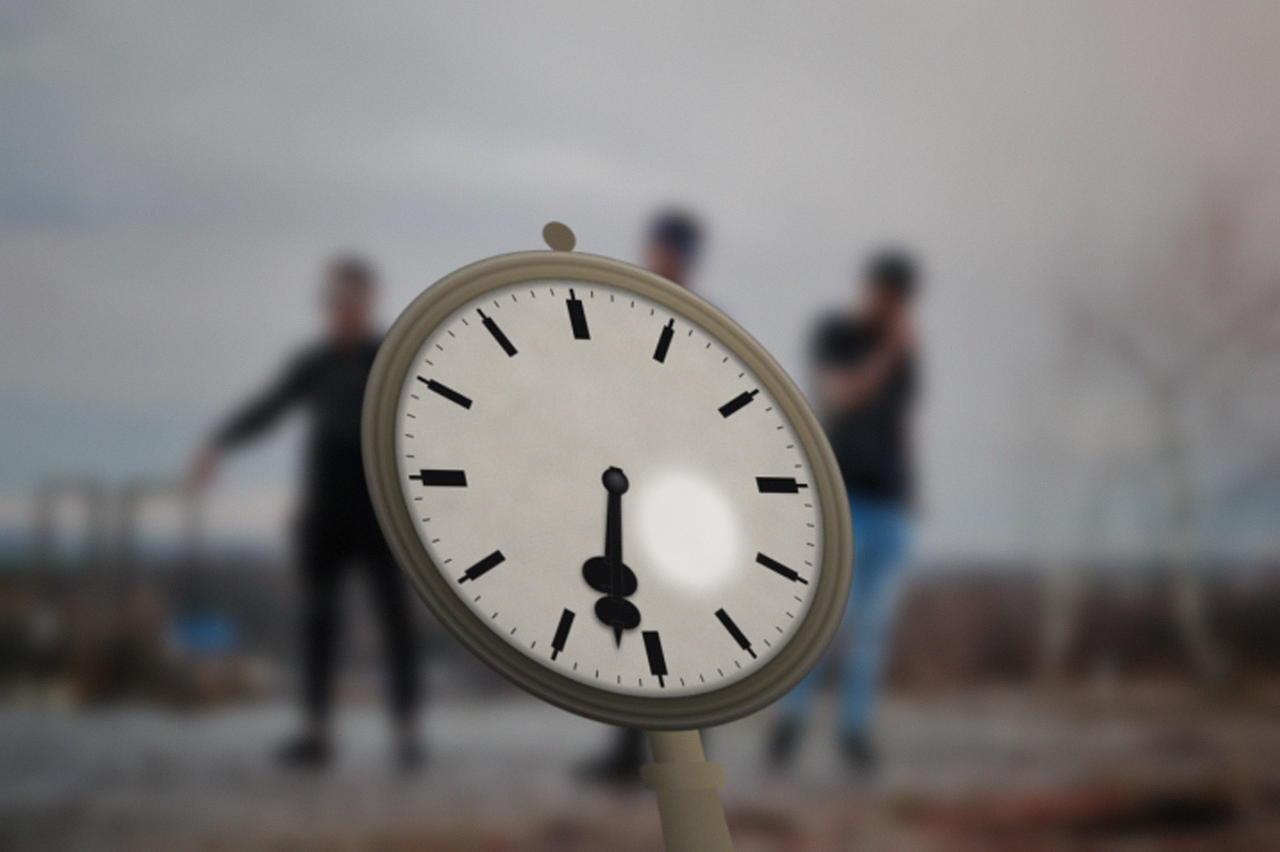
6:32
